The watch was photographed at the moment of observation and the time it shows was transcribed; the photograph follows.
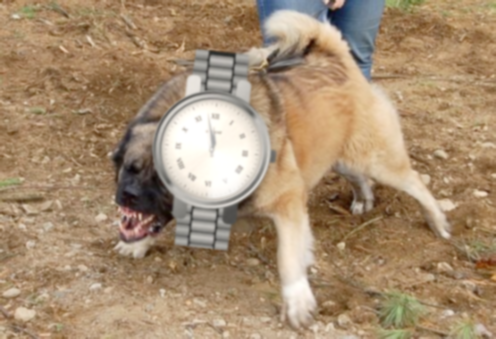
11:58
